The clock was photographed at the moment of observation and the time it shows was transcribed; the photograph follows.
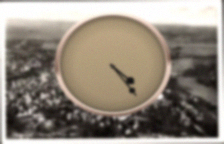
4:24
